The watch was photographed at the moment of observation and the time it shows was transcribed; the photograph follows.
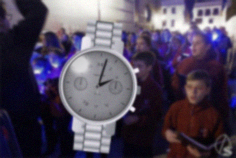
2:02
